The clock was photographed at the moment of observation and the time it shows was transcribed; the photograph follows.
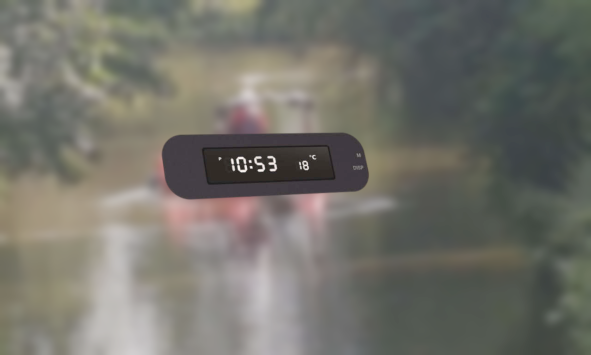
10:53
